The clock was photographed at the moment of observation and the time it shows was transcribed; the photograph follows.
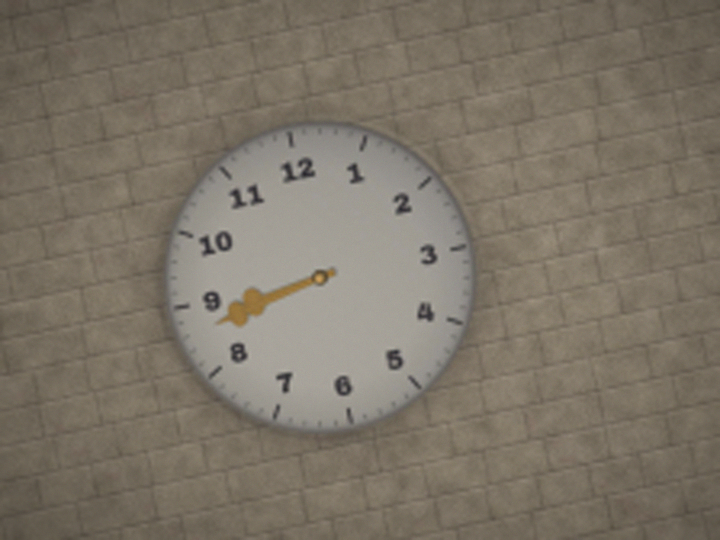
8:43
